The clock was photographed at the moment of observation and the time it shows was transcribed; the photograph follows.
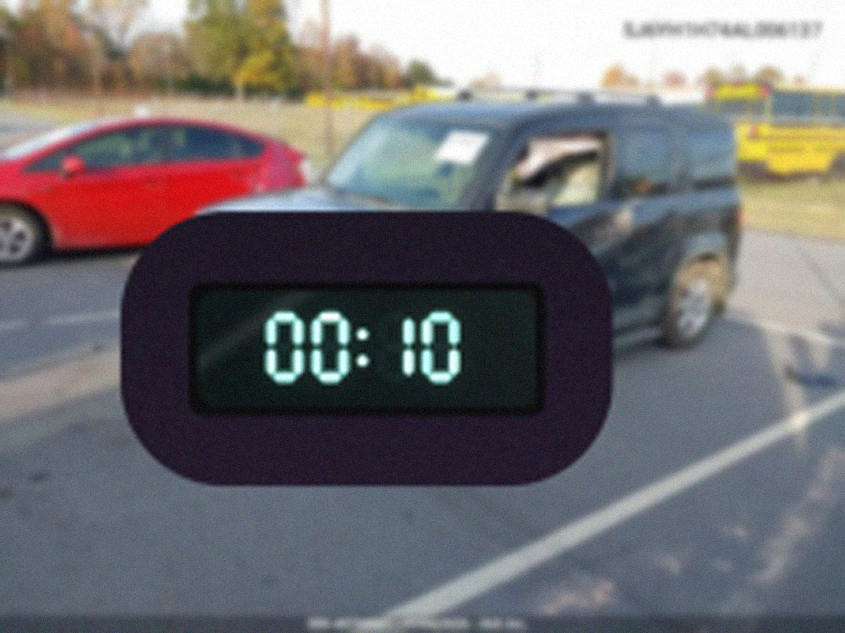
0:10
